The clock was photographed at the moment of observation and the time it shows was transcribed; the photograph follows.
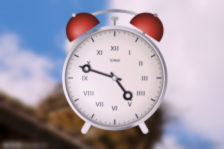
4:48
